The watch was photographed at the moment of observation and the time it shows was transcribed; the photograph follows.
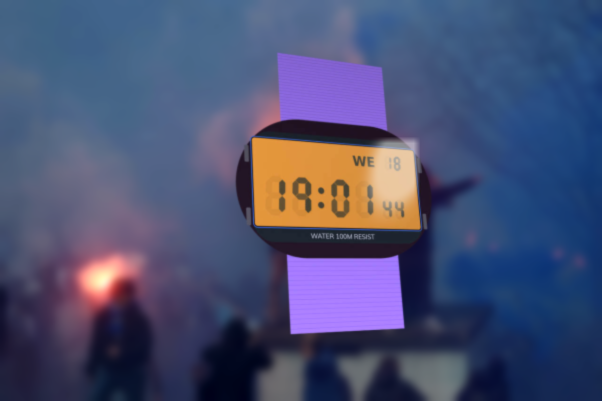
19:01:44
